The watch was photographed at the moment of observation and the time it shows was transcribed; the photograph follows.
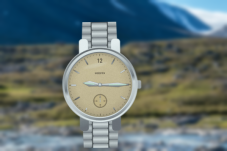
9:15
